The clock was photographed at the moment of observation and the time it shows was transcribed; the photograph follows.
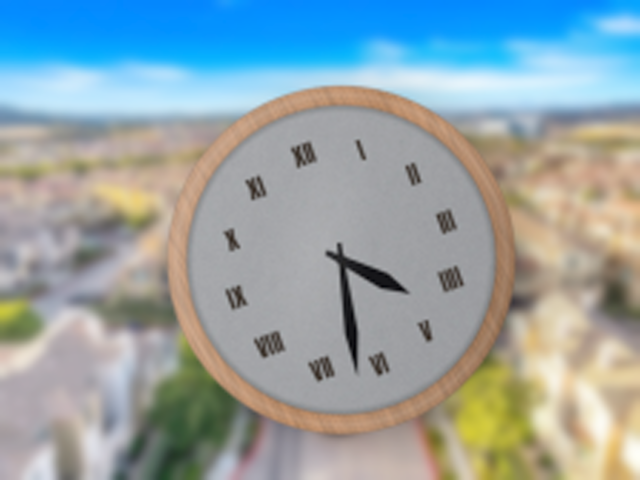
4:32
